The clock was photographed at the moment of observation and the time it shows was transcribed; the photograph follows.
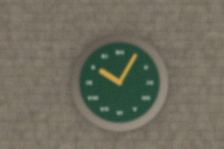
10:05
